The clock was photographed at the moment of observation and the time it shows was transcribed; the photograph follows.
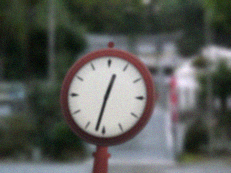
12:32
